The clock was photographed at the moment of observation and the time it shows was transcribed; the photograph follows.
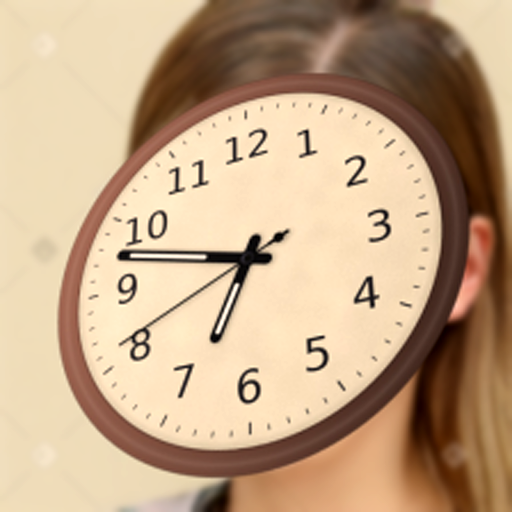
6:47:41
